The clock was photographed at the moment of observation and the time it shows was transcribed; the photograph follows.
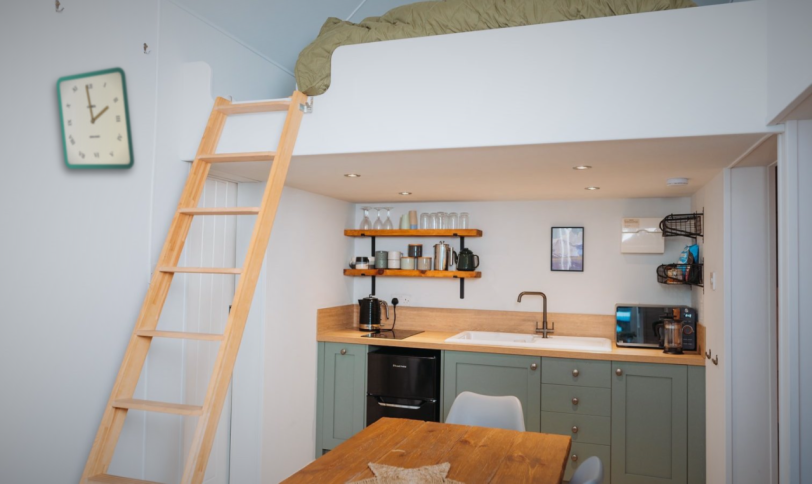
1:59
